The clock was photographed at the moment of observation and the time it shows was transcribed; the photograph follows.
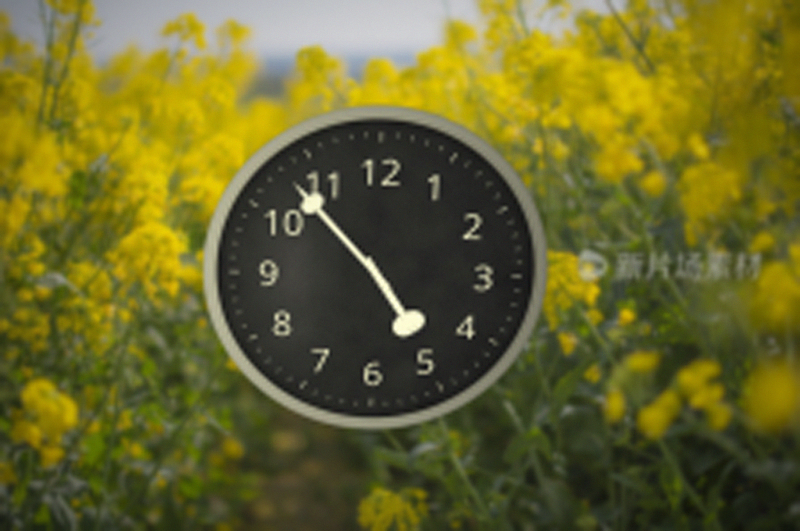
4:53
